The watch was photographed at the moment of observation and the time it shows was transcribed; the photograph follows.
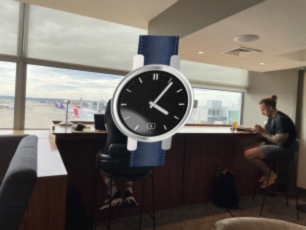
4:06
